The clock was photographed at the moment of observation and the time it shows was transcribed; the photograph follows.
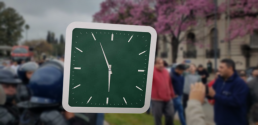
5:56
